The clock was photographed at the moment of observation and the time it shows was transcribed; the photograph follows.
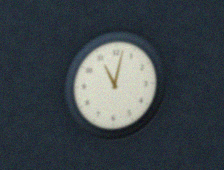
11:02
